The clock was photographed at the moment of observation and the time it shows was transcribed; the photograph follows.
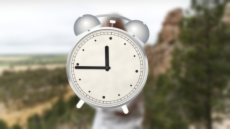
11:44
